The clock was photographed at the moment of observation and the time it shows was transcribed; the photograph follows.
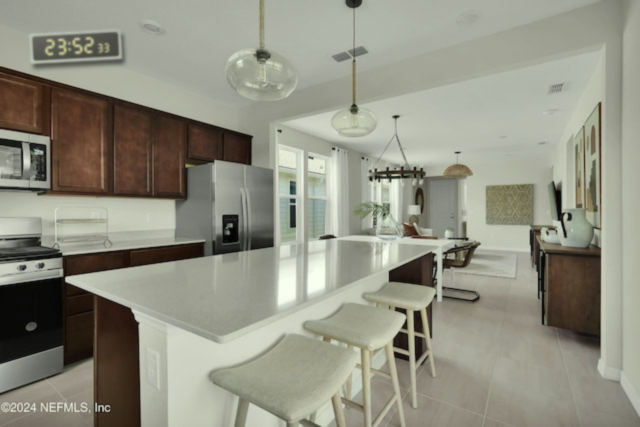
23:52
